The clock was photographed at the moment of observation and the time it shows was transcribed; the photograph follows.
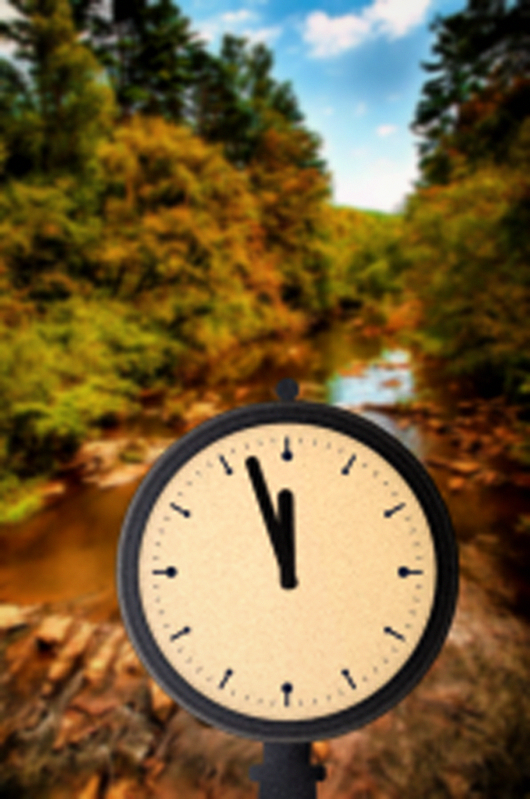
11:57
